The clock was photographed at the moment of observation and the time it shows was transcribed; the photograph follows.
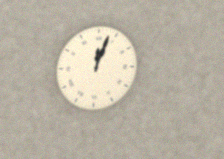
12:03
